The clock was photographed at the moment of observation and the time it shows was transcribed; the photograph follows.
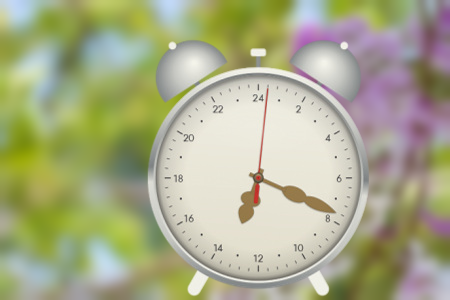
13:19:01
